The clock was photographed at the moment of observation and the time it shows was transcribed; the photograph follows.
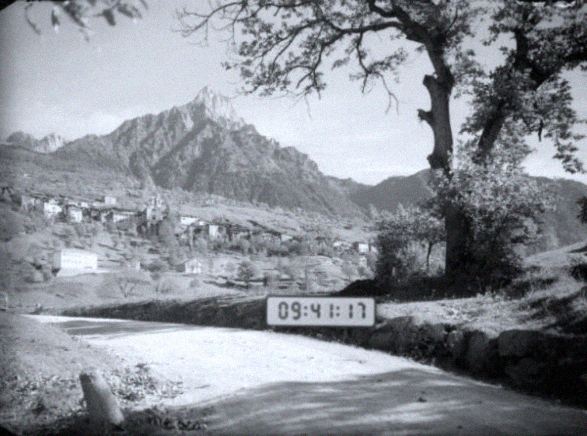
9:41:17
